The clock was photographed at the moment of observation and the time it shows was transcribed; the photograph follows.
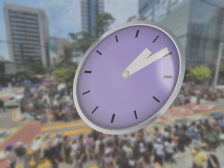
1:09
